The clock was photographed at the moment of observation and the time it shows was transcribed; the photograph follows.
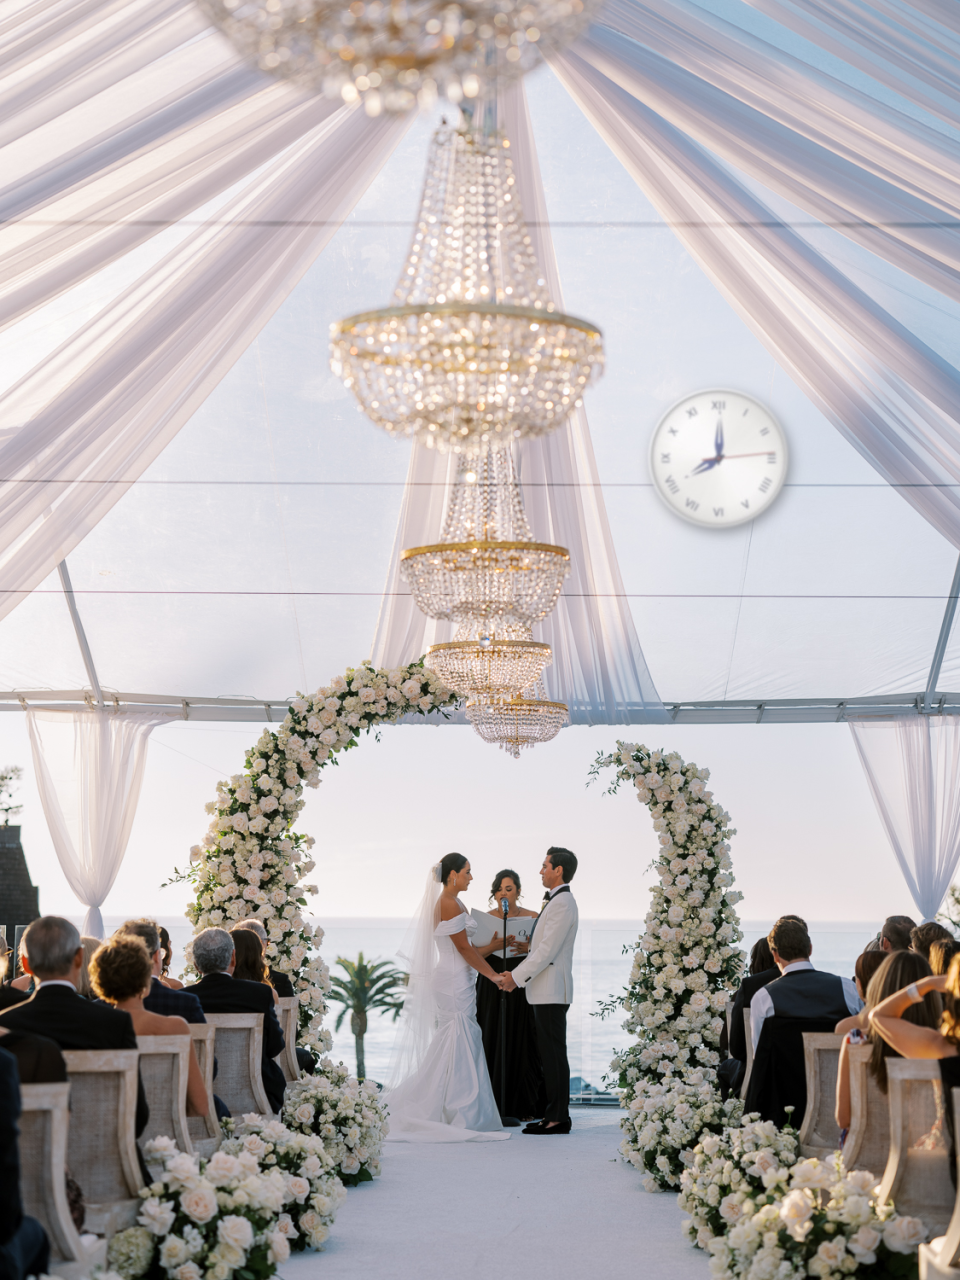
8:00:14
